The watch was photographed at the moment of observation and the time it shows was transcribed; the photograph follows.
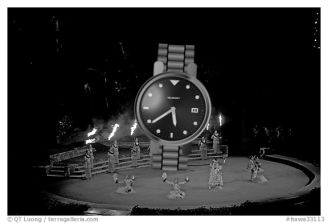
5:39
